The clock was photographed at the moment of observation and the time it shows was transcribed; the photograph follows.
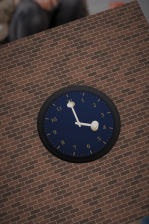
4:00
